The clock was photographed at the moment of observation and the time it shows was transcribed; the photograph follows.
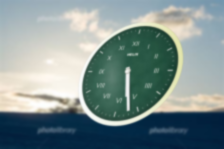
5:27
